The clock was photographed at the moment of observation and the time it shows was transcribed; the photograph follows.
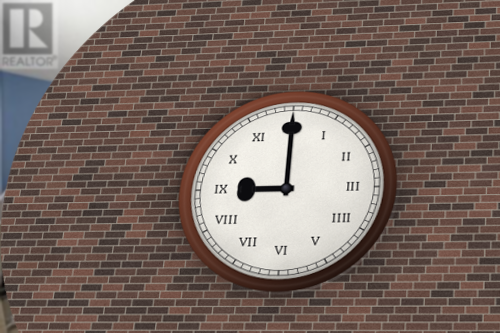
9:00
